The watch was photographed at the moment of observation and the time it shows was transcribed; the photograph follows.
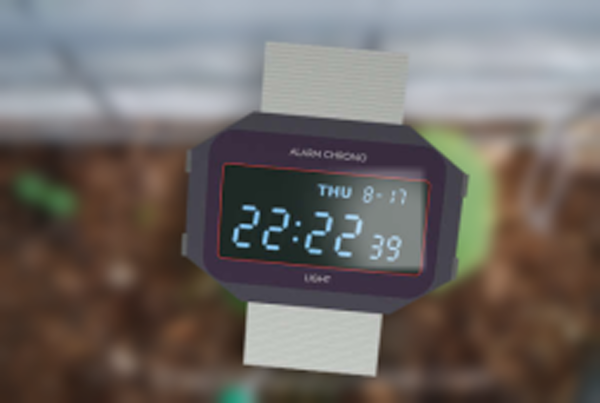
22:22:39
